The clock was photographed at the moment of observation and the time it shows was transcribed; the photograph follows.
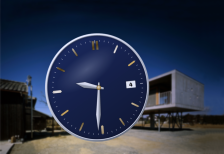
9:31
